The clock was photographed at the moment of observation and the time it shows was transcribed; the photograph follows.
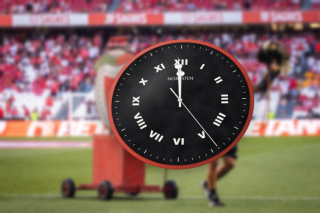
11:59:24
